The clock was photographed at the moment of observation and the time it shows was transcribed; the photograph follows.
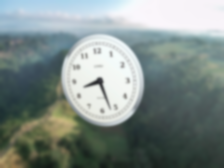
8:27
